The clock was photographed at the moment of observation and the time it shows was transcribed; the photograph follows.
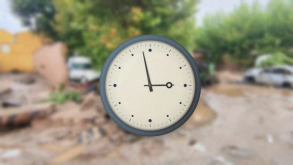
2:58
